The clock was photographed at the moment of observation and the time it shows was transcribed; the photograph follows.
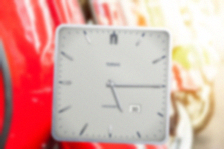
5:15
